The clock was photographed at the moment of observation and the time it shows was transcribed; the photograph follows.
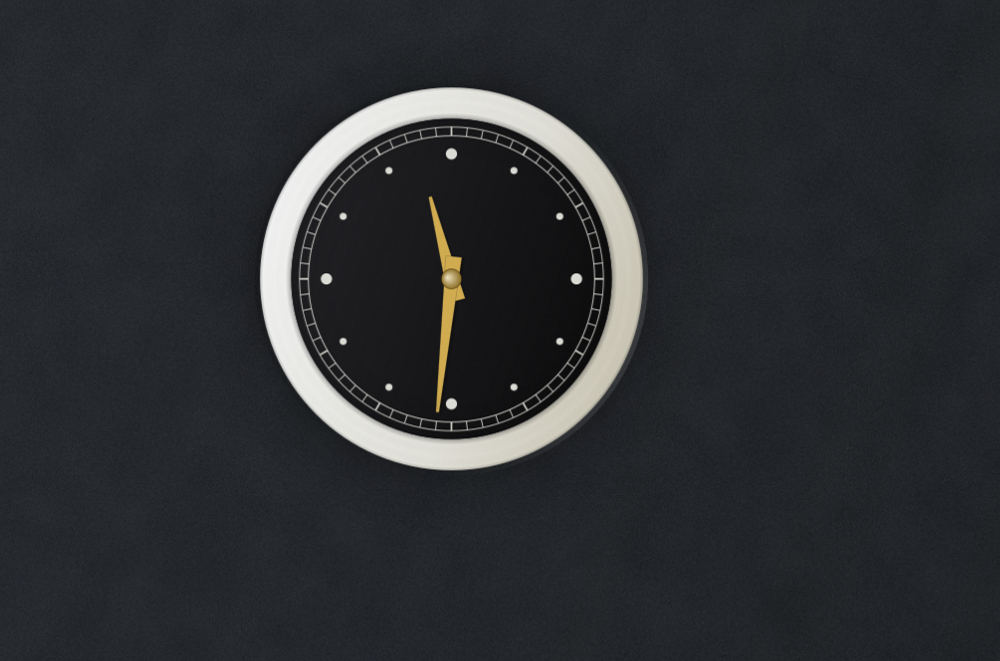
11:31
